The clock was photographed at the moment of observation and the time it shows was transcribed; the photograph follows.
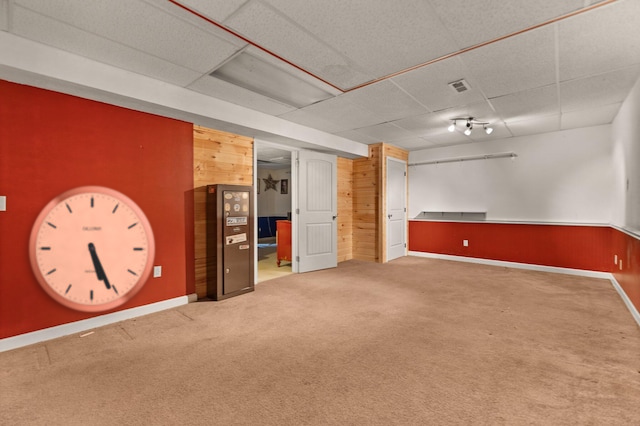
5:26
